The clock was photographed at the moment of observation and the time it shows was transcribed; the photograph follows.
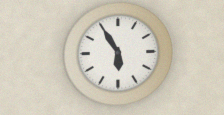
5:55
